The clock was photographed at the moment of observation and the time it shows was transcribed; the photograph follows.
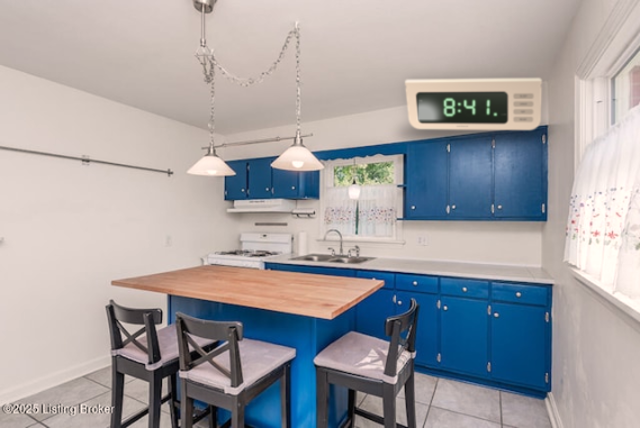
8:41
